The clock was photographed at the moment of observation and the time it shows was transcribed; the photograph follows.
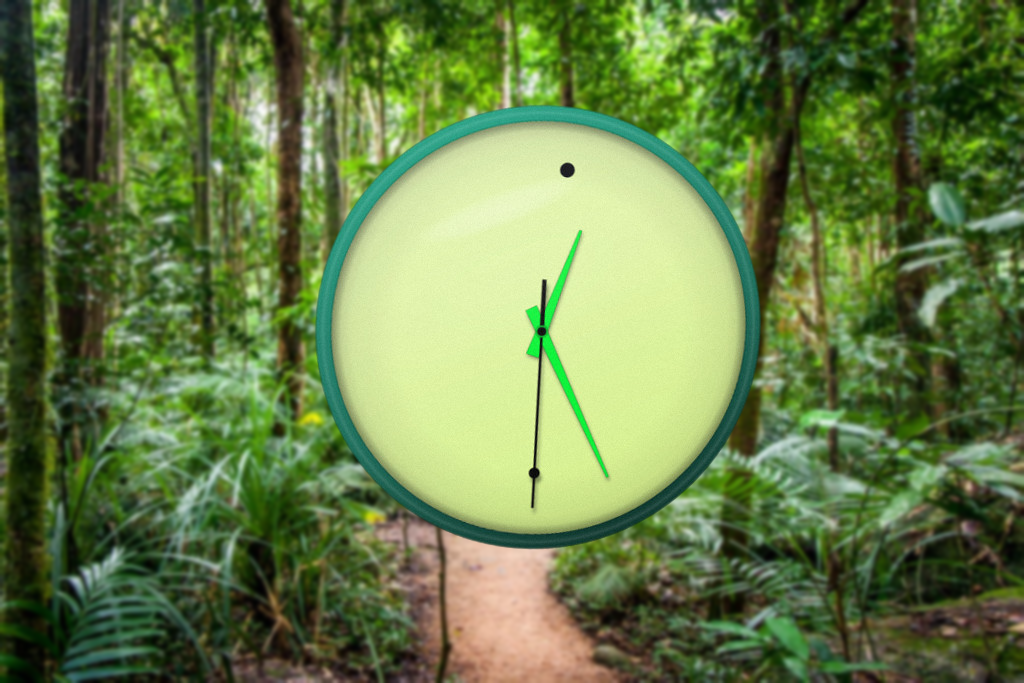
12:24:29
